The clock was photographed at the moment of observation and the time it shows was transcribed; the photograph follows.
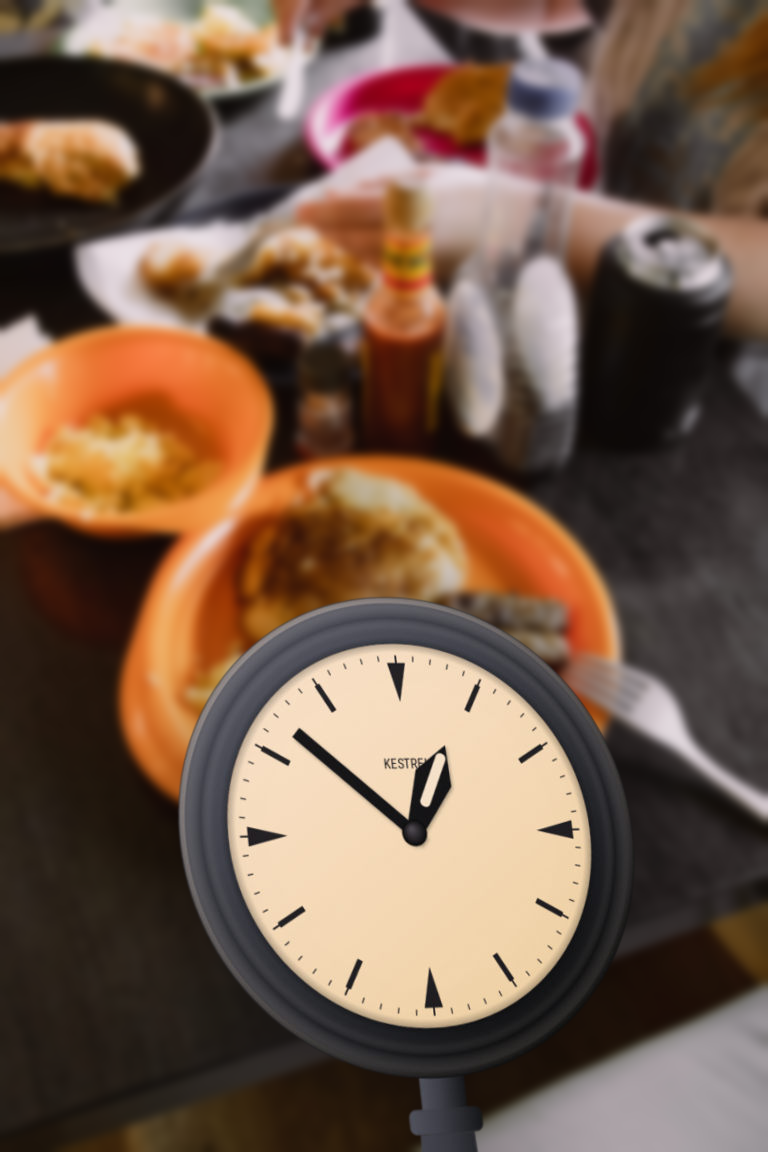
12:52
